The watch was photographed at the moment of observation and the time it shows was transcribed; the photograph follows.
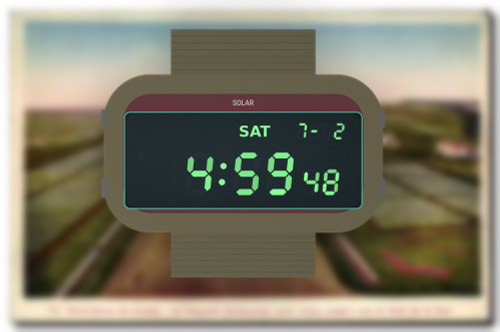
4:59:48
